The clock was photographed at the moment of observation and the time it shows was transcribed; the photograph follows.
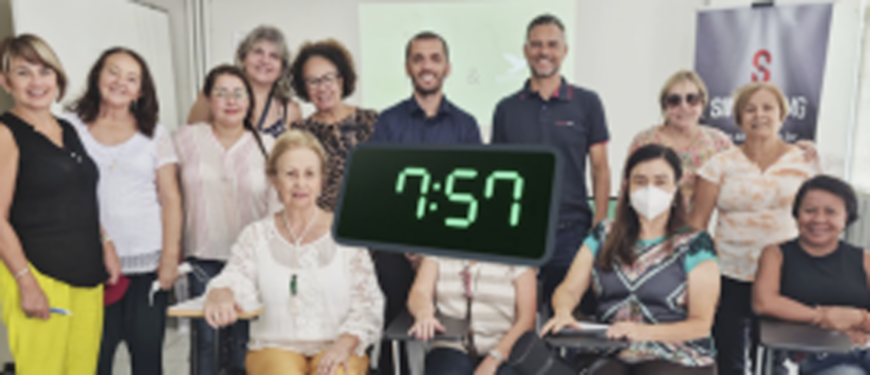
7:57
